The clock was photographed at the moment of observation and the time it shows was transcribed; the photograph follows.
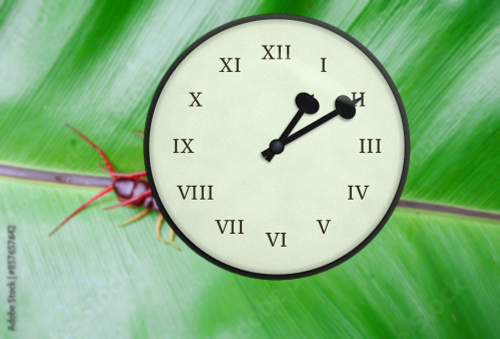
1:10
